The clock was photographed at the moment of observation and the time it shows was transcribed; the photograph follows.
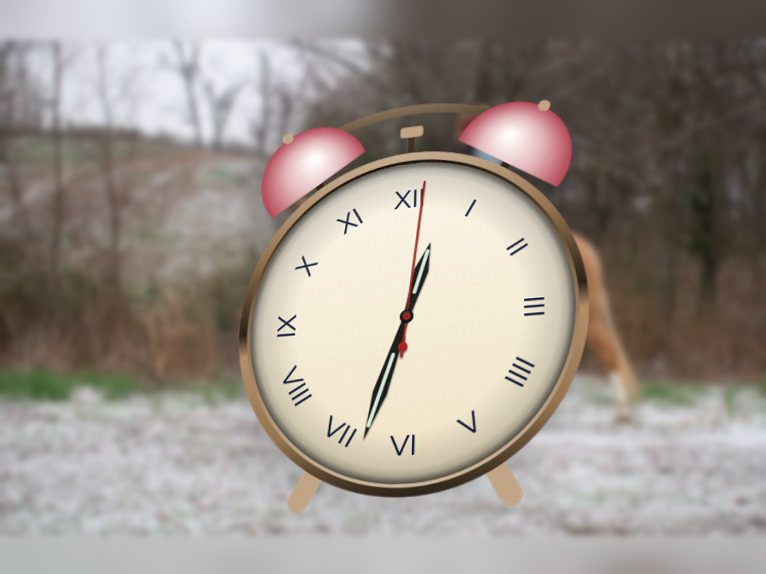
12:33:01
